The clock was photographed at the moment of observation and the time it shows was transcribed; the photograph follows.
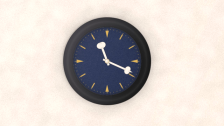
11:19
